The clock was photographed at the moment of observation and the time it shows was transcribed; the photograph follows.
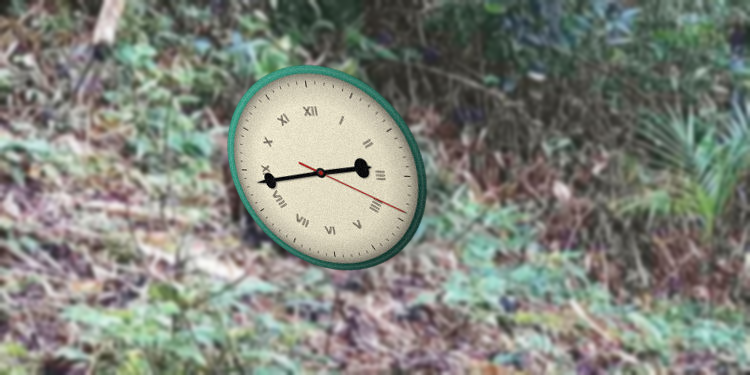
2:43:19
